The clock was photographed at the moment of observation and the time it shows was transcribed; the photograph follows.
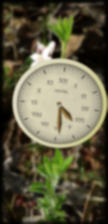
4:29
